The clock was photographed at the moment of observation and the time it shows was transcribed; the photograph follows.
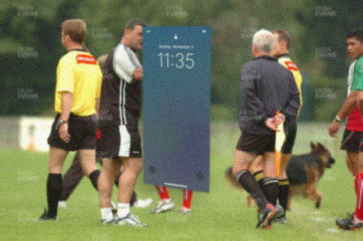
11:35
